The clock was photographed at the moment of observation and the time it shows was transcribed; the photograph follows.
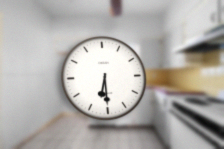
6:30
